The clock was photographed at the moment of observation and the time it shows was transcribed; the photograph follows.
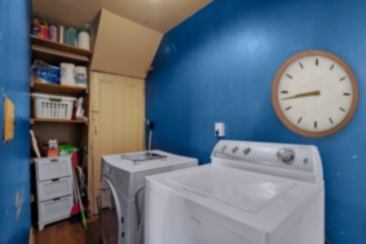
8:43
